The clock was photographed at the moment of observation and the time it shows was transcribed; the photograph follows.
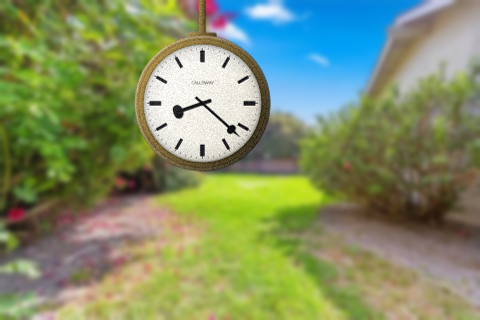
8:22
